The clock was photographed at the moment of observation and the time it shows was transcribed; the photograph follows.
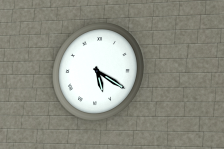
5:20
